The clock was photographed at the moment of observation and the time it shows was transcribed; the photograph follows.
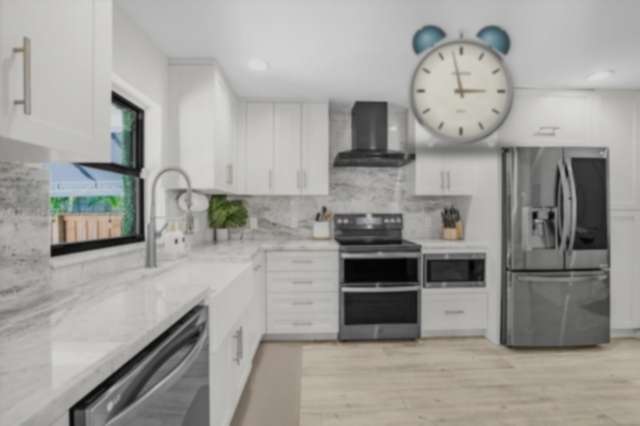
2:58
